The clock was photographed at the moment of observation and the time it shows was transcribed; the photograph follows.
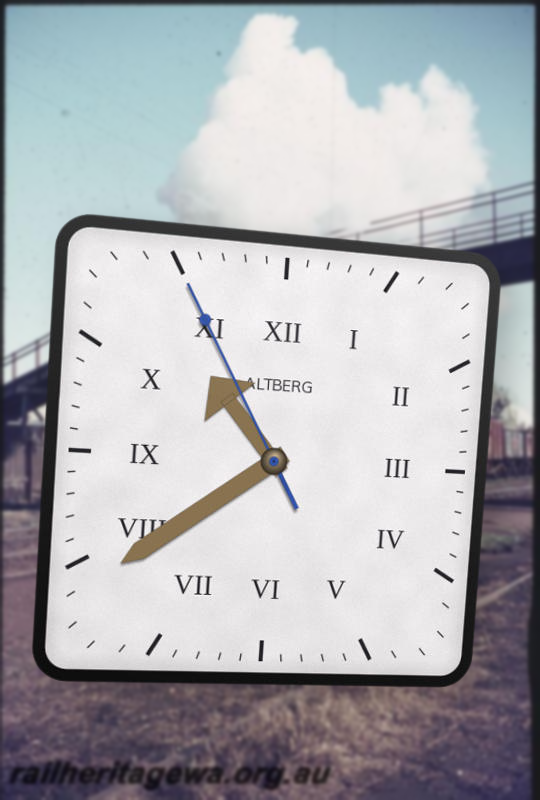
10:38:55
